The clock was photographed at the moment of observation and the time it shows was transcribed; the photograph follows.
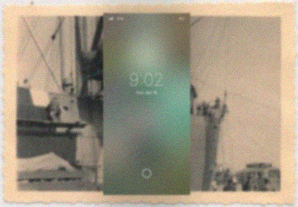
9:02
